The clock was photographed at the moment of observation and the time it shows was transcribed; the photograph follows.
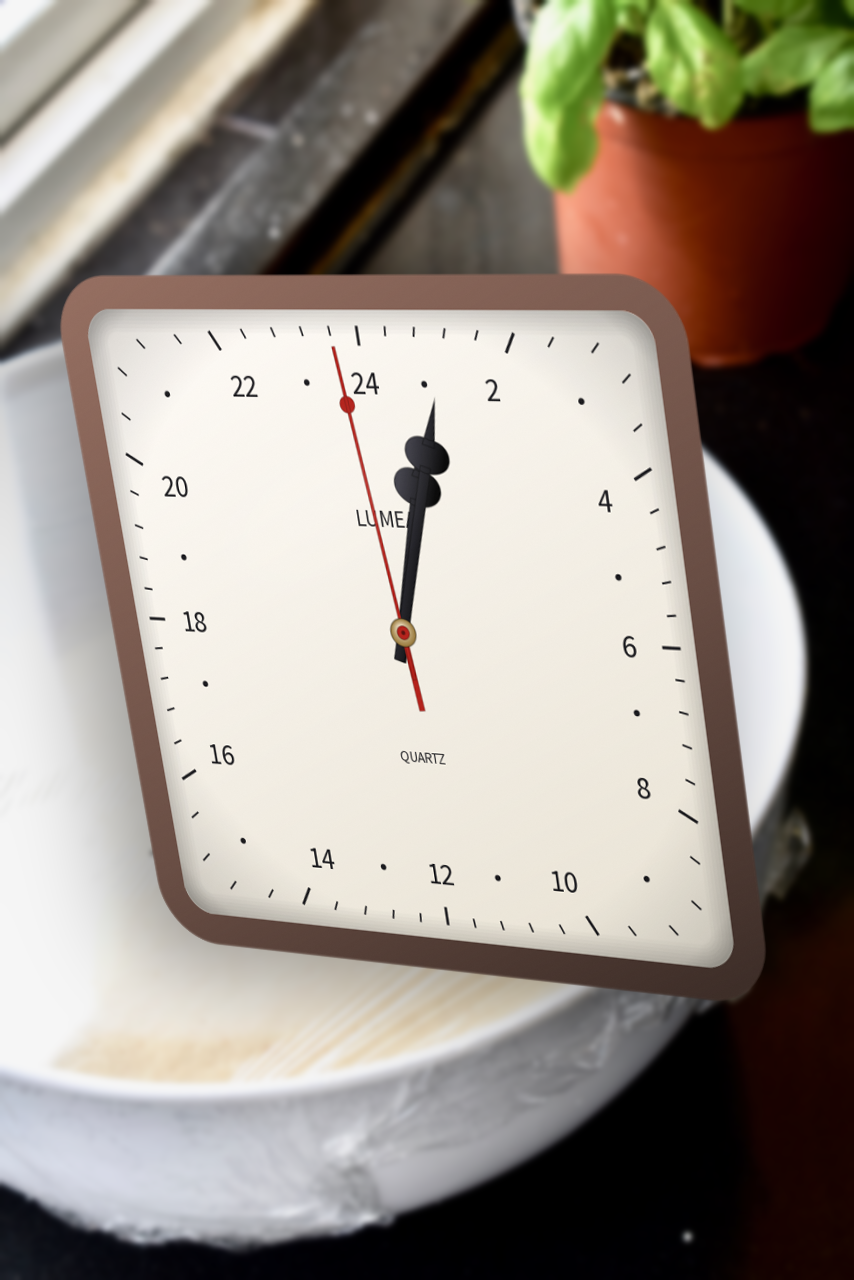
1:02:59
